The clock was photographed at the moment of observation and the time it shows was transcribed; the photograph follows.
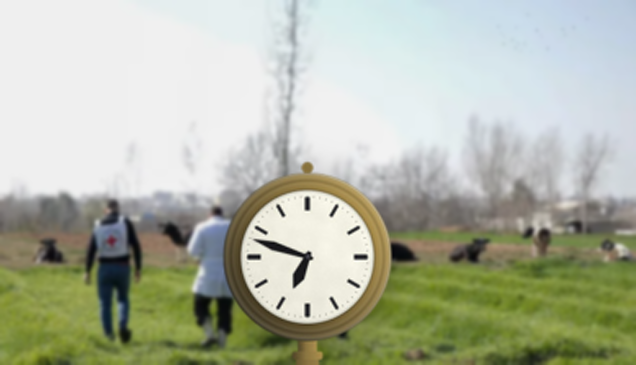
6:48
